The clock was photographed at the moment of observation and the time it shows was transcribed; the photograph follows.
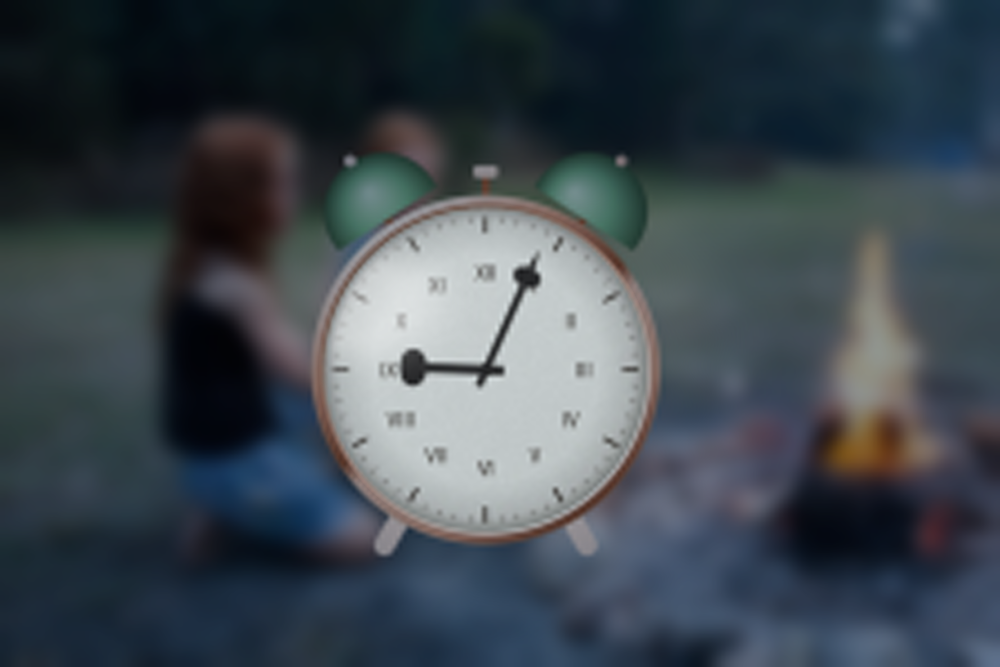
9:04
